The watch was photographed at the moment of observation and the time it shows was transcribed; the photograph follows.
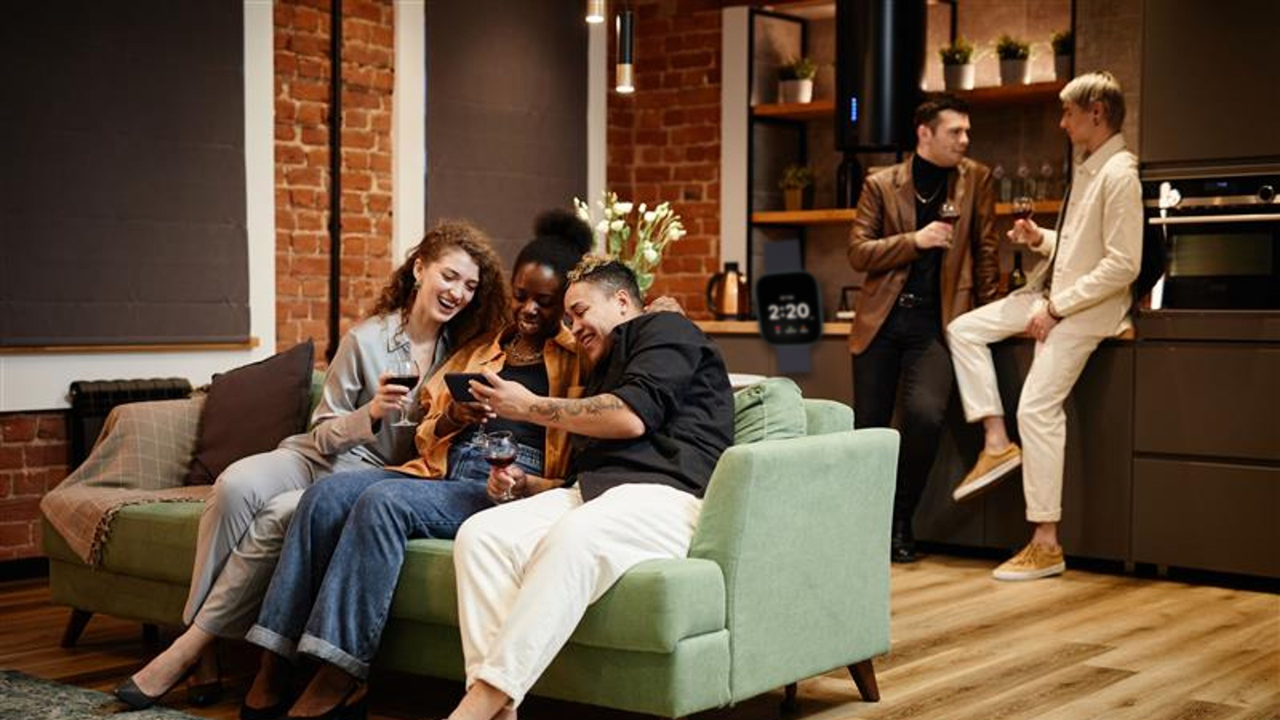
2:20
